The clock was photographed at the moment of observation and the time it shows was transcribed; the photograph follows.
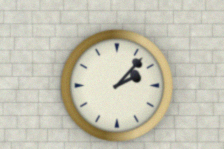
2:07
